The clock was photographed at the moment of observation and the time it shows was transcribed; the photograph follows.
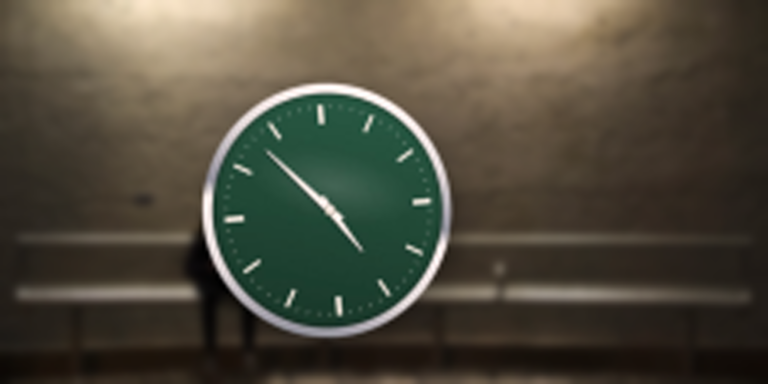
4:53
